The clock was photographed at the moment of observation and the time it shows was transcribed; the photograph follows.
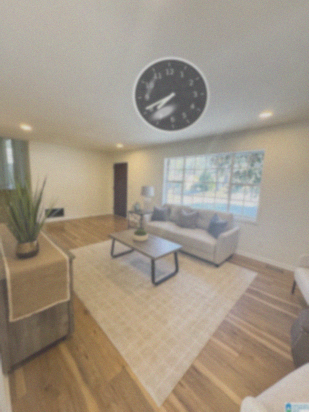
7:41
